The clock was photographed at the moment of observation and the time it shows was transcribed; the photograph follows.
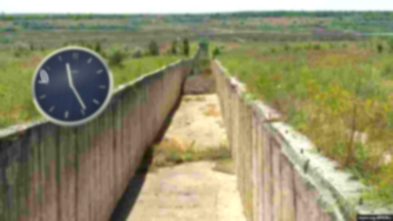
11:24
